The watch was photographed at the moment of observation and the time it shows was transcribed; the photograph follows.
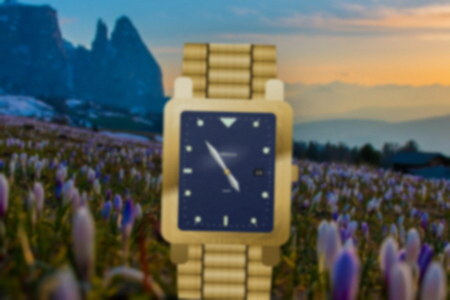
4:54
